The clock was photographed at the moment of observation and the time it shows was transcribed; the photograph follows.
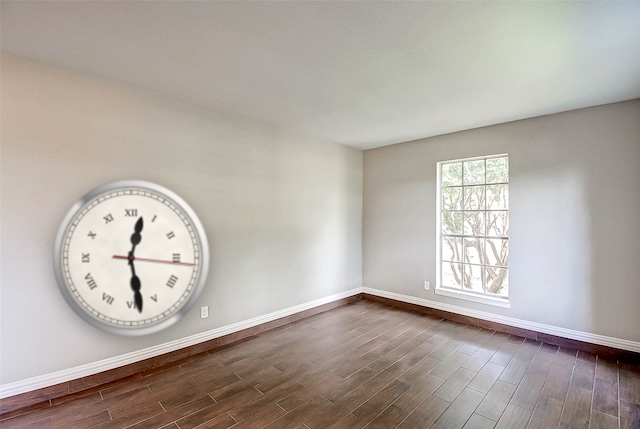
12:28:16
